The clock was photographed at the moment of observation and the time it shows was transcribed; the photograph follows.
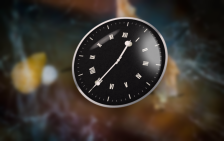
12:35
